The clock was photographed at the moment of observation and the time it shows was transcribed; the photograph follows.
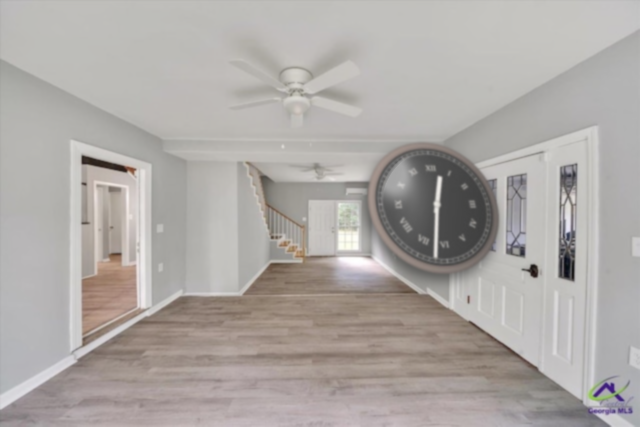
12:32
